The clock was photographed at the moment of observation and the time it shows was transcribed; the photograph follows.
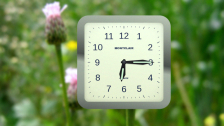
6:15
